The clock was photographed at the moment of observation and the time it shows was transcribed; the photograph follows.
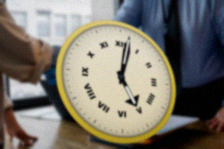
5:02
